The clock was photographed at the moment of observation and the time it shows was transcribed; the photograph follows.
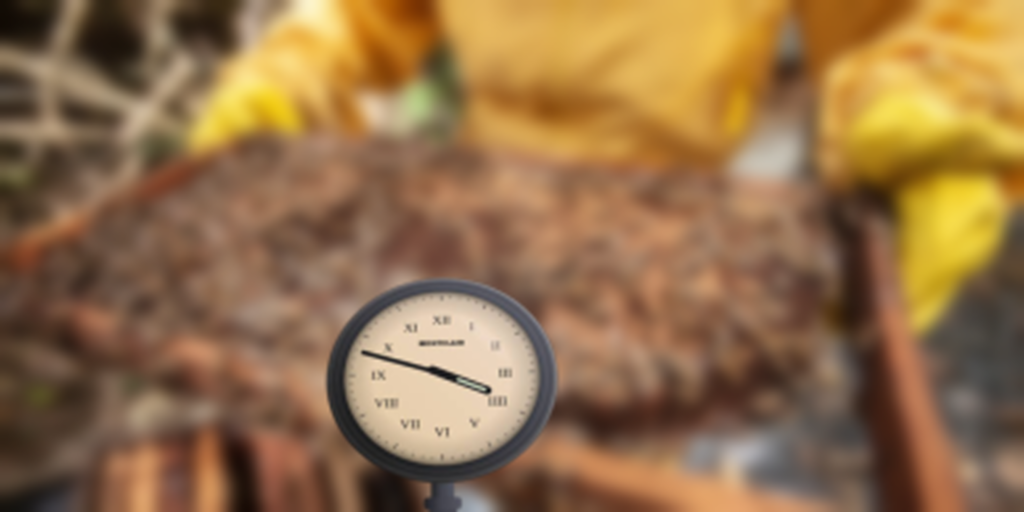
3:48
